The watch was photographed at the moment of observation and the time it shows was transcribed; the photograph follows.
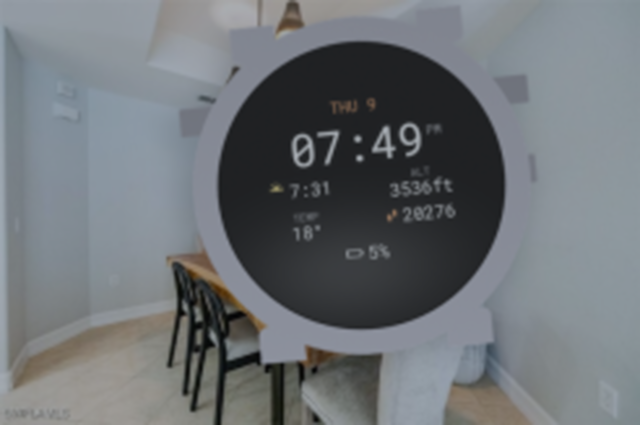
7:49
